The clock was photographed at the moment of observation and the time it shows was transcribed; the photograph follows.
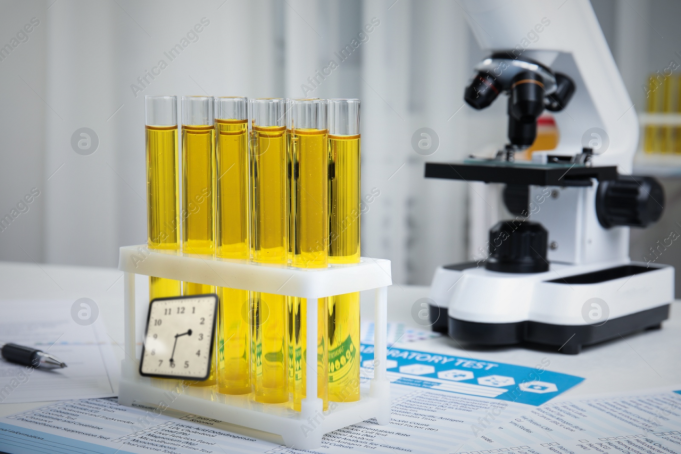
2:31
